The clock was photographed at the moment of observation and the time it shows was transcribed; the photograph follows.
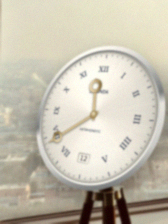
11:39
